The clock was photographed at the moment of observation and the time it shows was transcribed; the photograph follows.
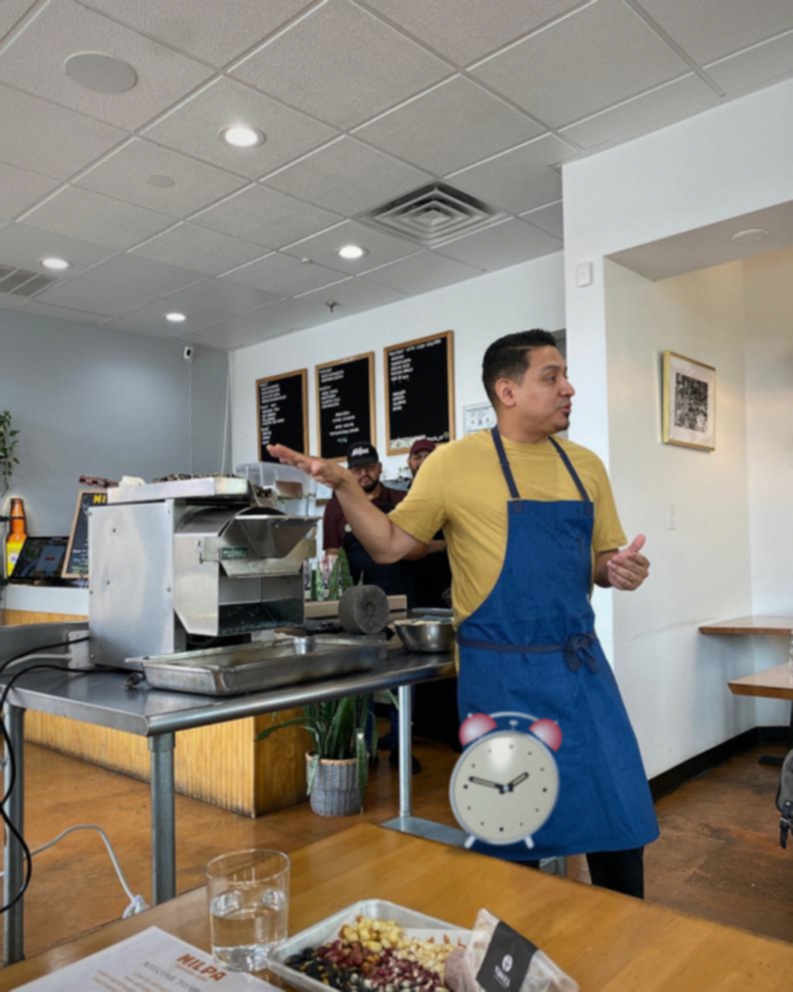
1:47
